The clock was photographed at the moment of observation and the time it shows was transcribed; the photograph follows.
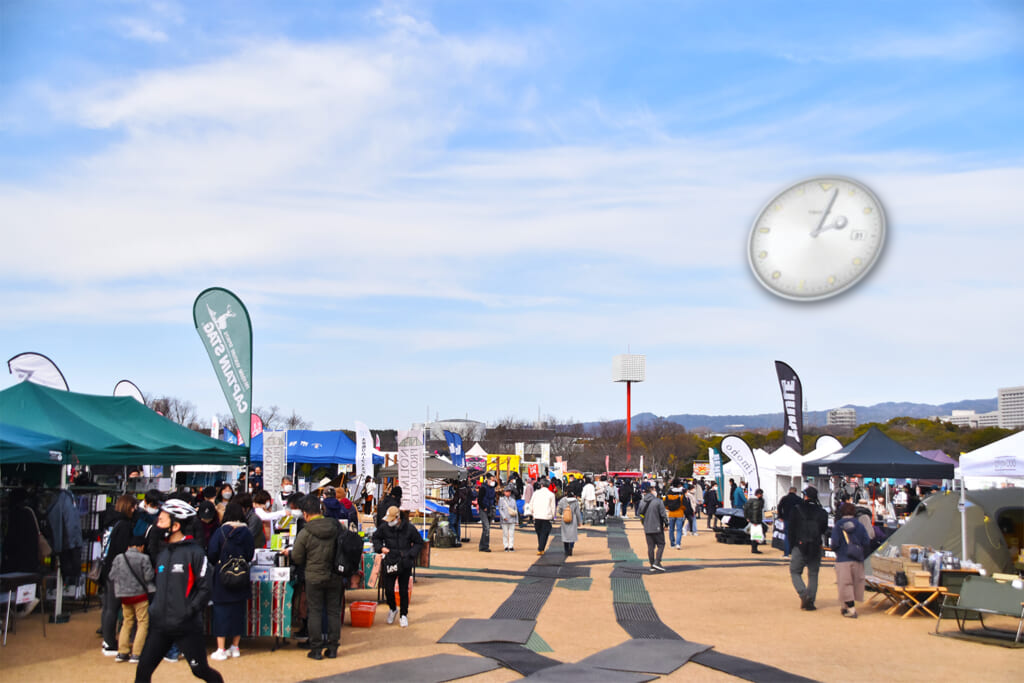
2:02
